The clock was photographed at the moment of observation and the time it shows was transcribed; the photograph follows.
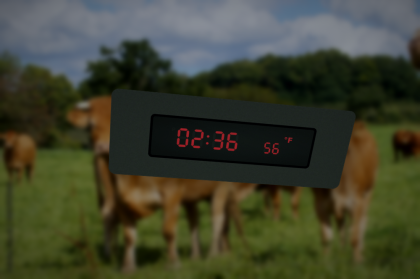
2:36
